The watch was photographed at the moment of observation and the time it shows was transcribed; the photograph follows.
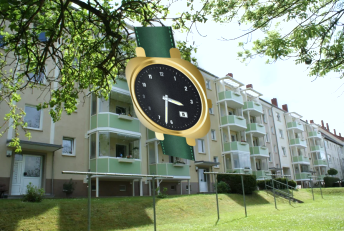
3:32
